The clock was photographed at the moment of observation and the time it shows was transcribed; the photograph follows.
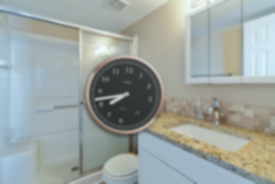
7:42
